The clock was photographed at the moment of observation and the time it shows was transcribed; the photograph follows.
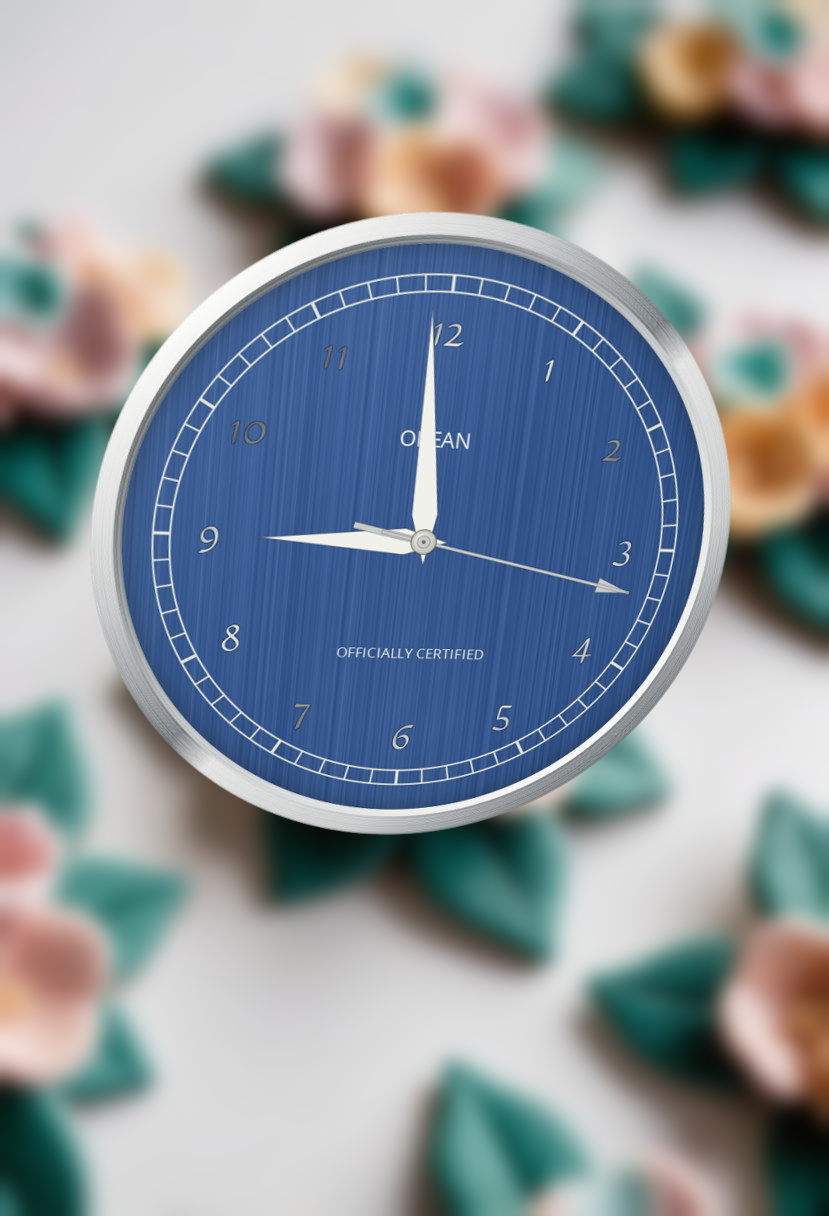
8:59:17
